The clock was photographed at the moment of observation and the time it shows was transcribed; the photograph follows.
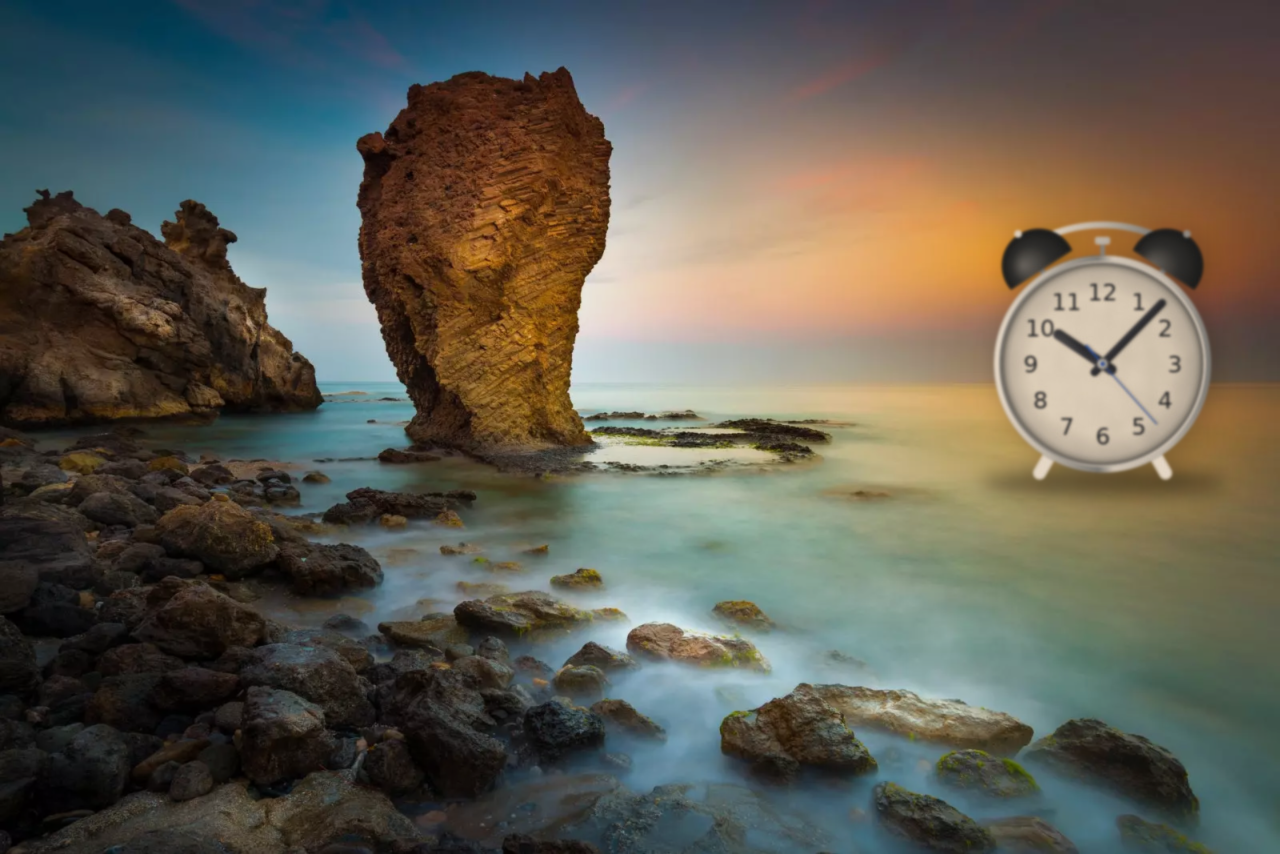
10:07:23
